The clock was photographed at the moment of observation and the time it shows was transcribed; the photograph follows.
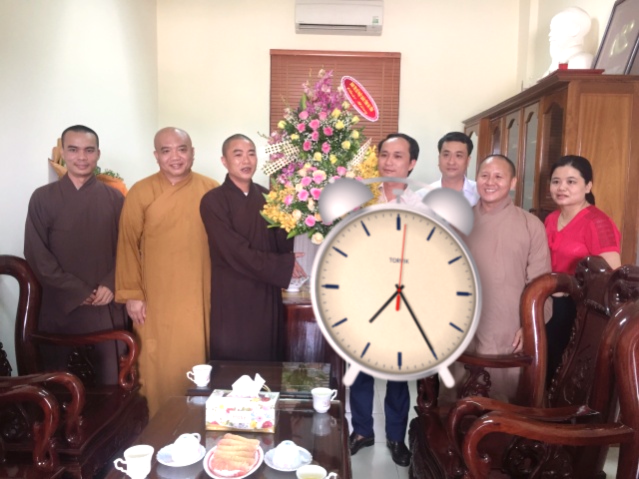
7:25:01
